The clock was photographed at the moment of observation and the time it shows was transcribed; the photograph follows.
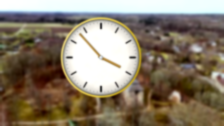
3:53
